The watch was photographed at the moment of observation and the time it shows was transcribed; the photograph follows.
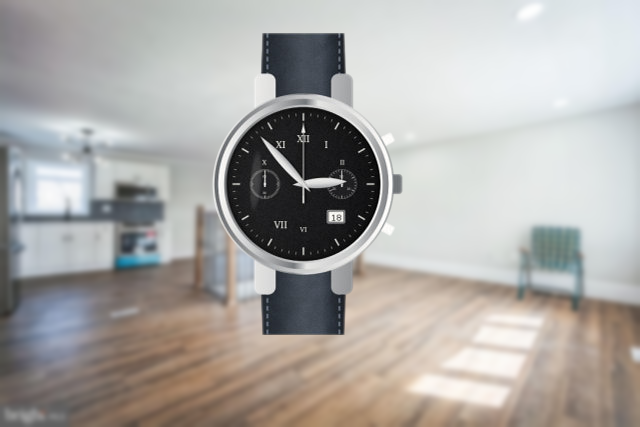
2:53
